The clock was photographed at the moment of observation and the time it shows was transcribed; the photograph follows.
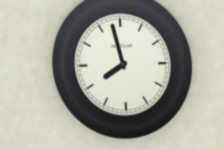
7:58
